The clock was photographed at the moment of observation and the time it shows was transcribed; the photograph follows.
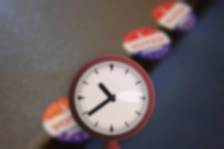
10:39
